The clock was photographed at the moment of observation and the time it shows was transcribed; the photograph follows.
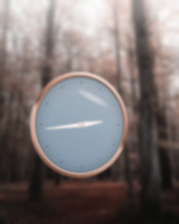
2:44
